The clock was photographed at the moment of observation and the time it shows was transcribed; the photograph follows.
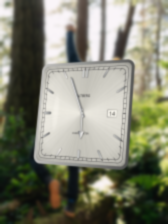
5:56
